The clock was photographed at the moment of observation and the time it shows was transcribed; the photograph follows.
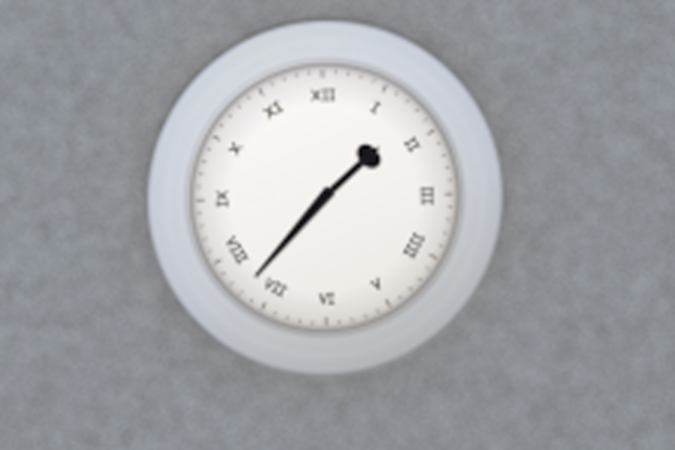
1:37
